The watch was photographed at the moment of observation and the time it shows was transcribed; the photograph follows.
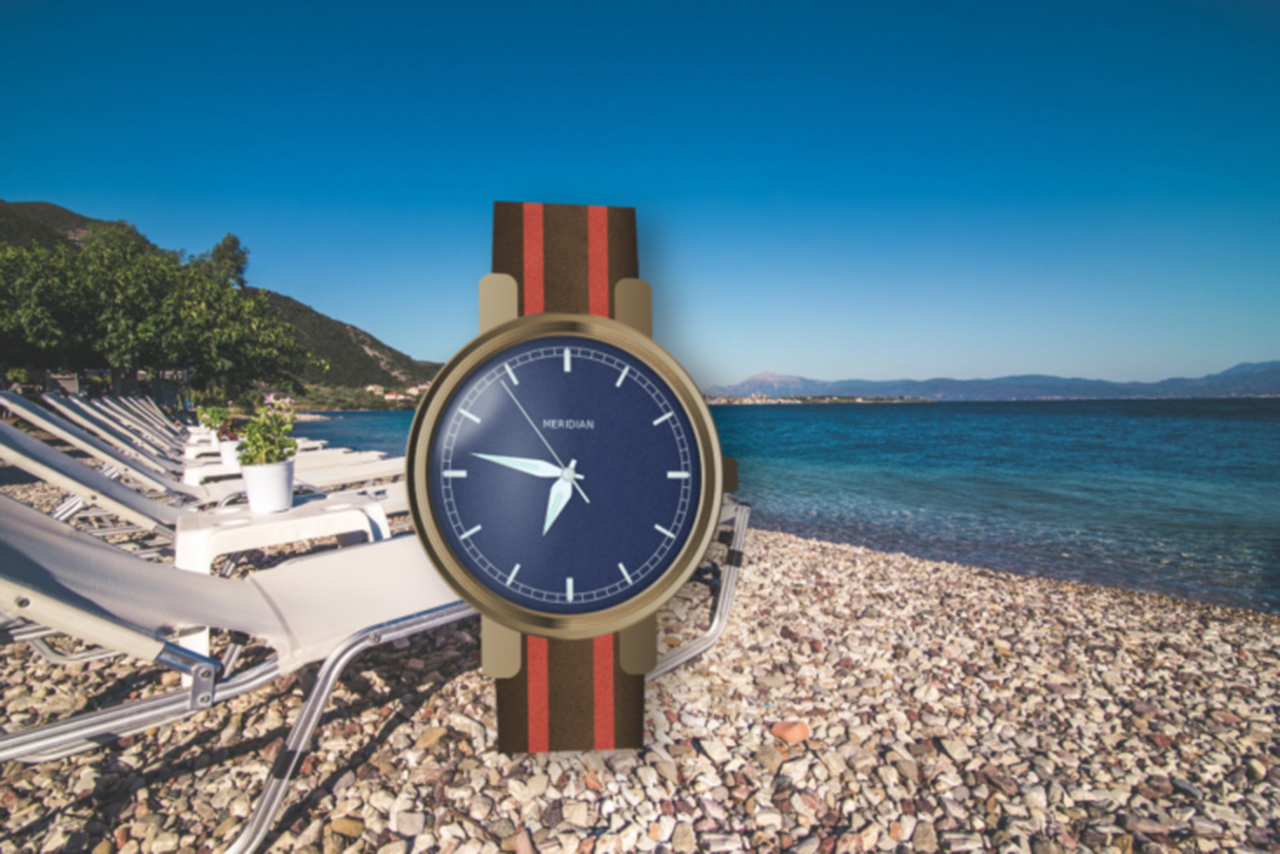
6:46:54
